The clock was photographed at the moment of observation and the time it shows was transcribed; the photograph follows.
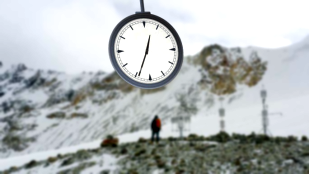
12:34
